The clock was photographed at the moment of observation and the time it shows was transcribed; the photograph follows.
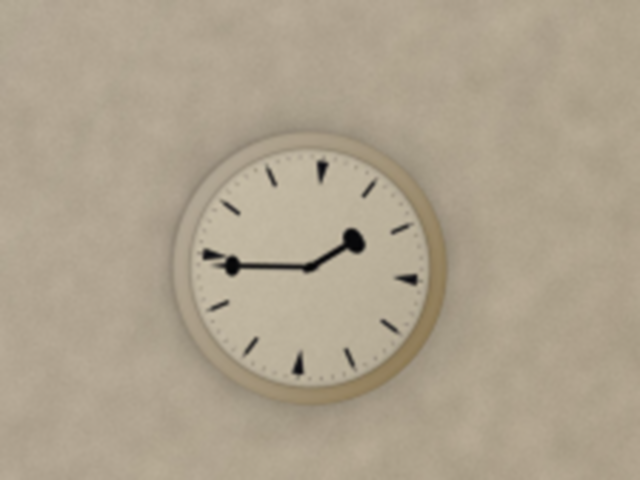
1:44
